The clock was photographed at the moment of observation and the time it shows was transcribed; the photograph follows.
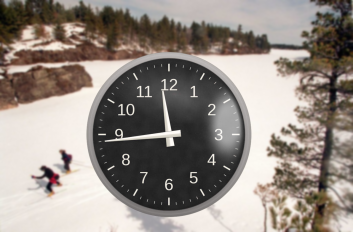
11:44
